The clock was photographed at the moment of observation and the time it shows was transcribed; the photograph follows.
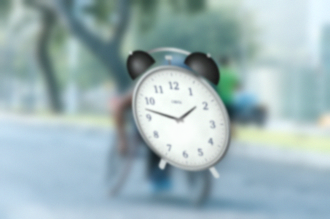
1:47
